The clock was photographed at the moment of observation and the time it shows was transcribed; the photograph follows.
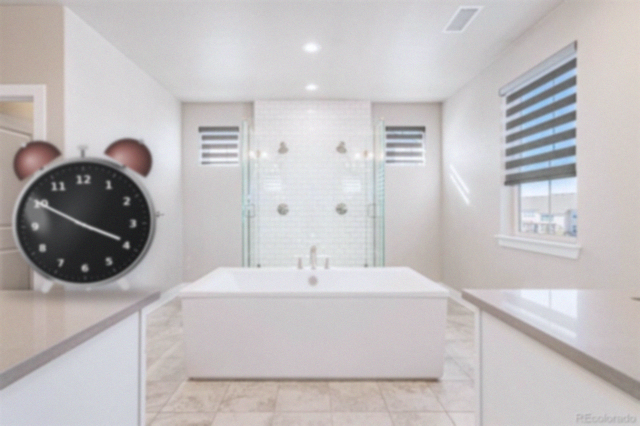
3:50
